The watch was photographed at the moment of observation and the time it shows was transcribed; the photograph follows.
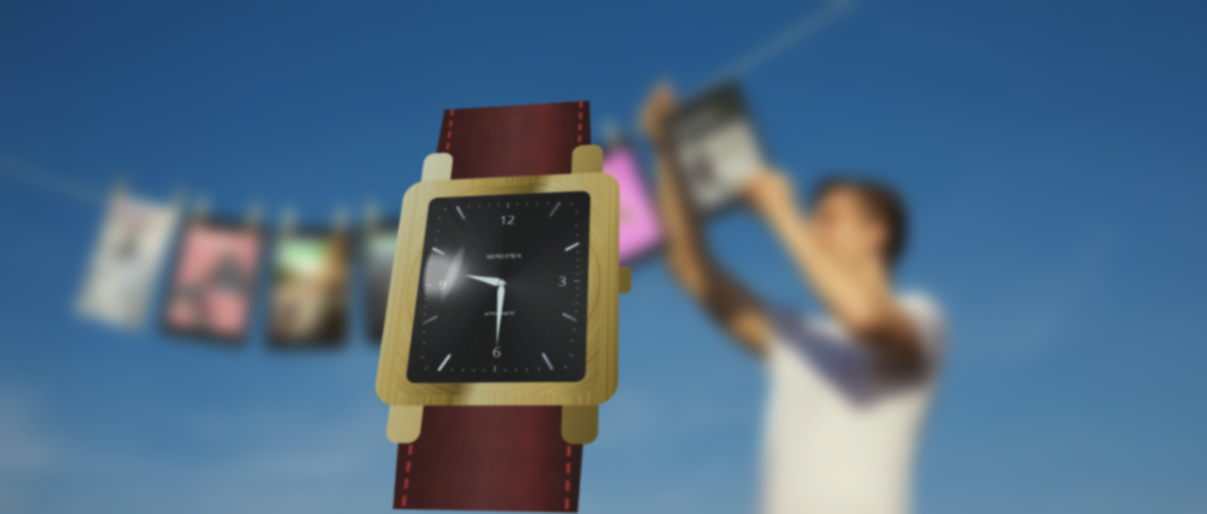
9:30
